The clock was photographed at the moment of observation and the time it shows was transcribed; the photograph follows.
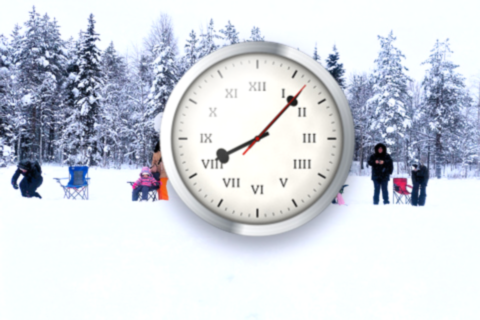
8:07:07
